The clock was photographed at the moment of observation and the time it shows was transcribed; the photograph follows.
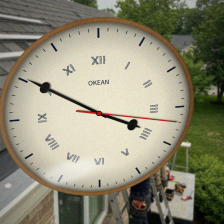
3:50:17
